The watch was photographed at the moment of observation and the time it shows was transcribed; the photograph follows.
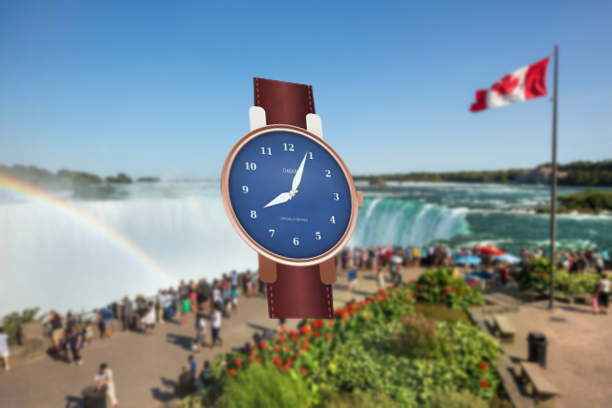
8:04
